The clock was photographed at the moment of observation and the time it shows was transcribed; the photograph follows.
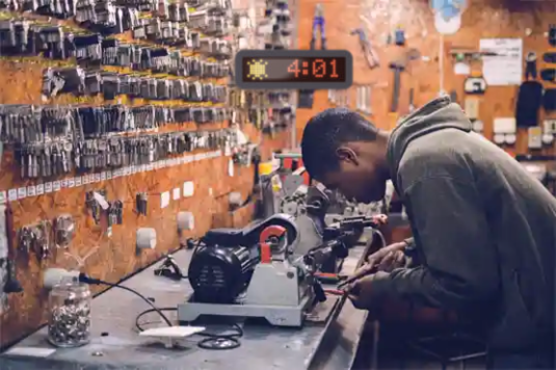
4:01
